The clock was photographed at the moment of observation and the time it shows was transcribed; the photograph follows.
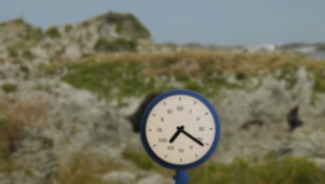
7:21
